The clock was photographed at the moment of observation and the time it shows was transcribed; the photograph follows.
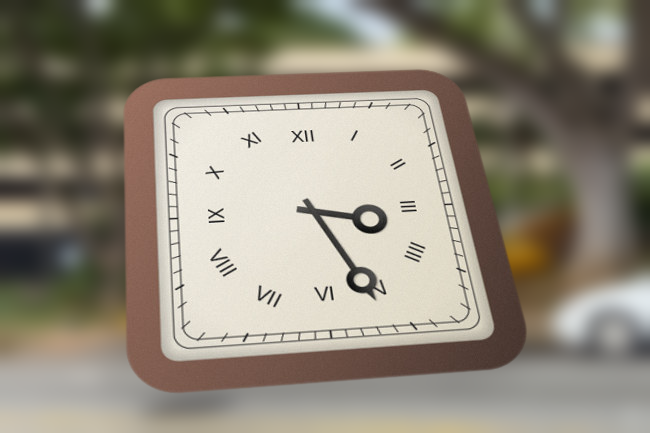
3:26
